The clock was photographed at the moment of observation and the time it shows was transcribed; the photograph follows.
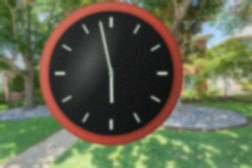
5:58
